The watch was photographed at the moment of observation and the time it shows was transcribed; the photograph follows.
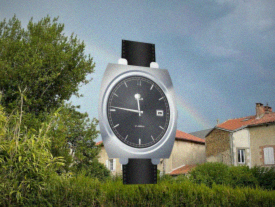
11:46
